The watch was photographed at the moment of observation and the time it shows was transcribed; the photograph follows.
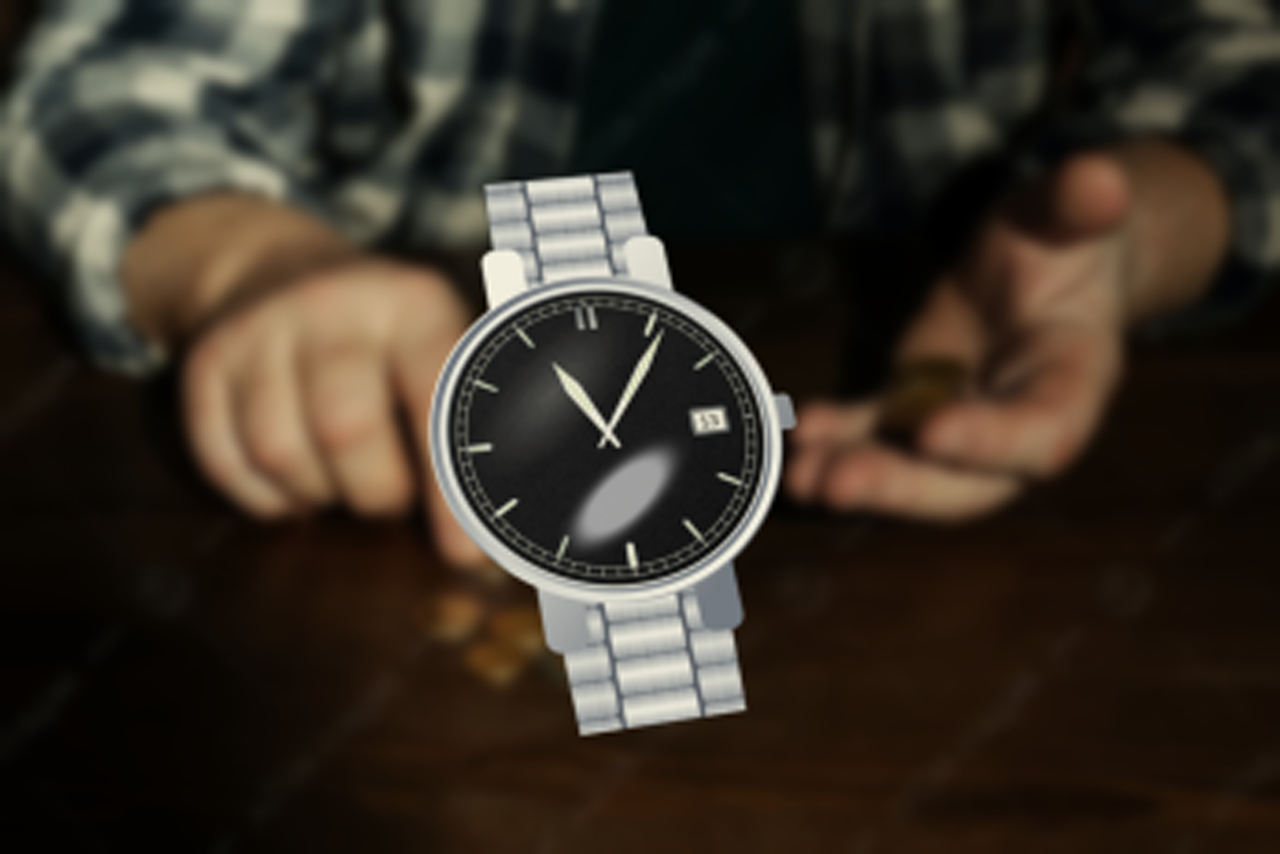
11:06
